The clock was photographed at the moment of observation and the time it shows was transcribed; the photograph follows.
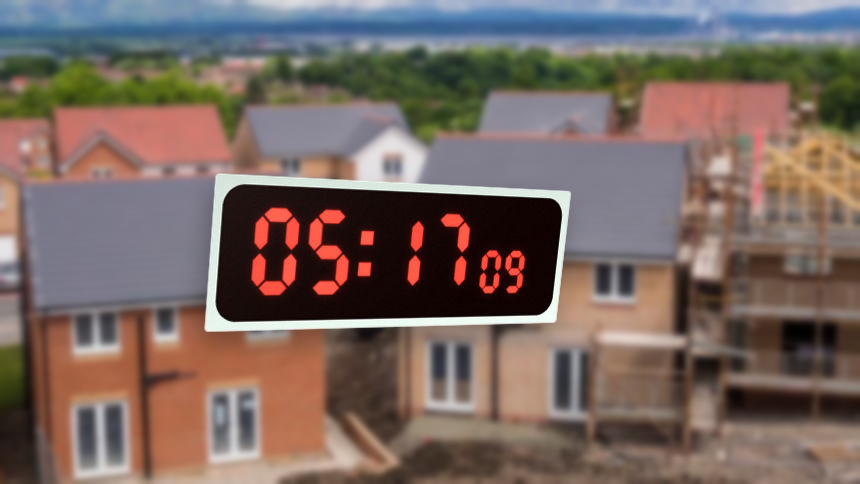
5:17:09
